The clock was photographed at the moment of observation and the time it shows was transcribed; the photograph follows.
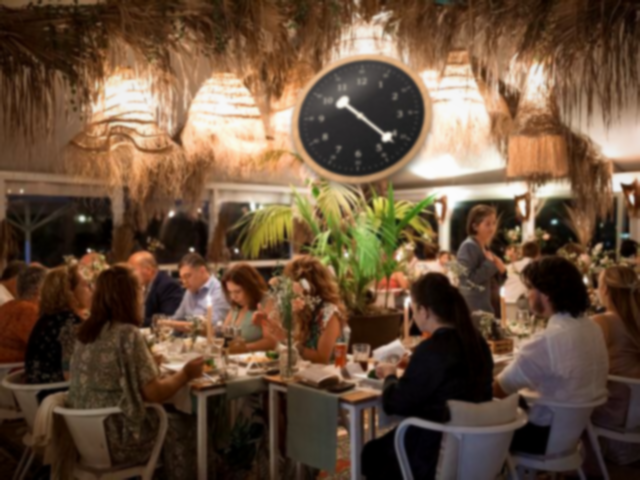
10:22
